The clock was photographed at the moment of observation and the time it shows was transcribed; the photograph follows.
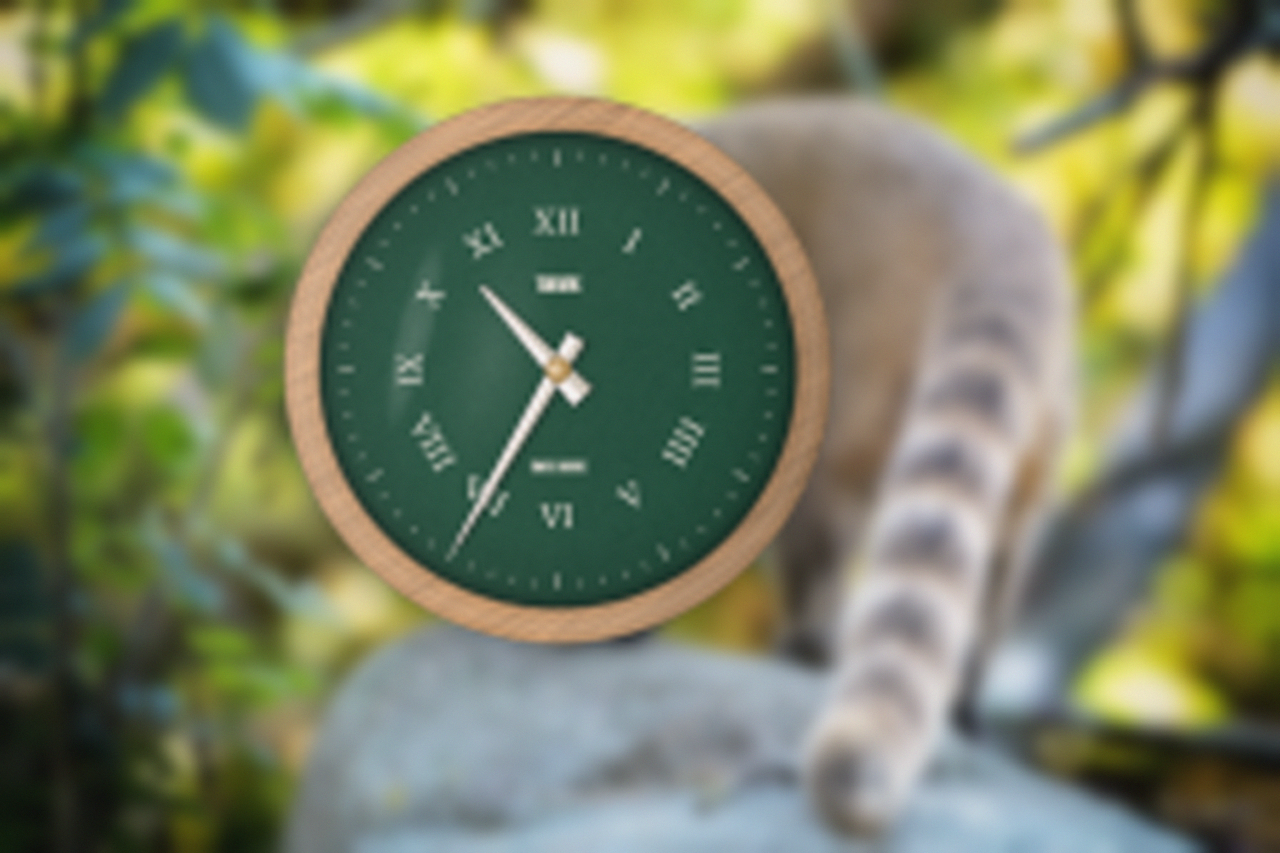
10:35
